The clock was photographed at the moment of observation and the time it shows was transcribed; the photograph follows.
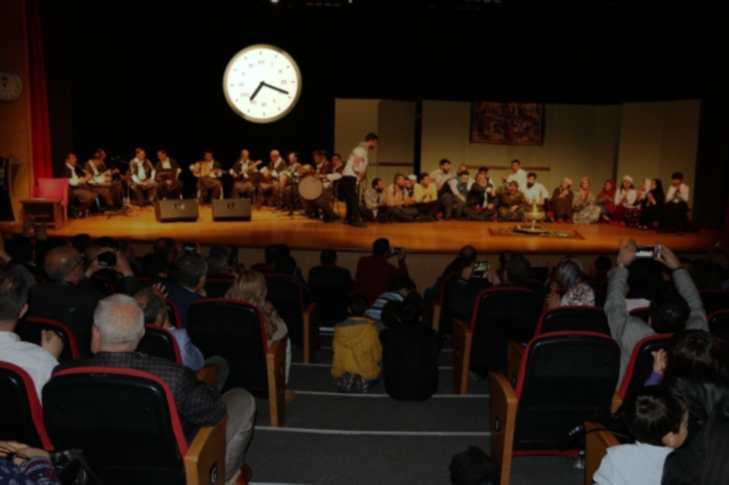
7:19
